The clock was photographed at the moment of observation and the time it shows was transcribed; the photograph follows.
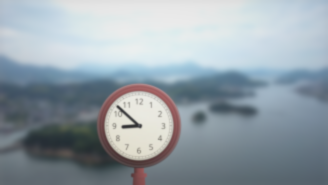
8:52
